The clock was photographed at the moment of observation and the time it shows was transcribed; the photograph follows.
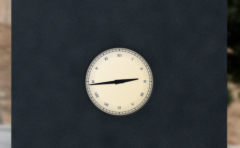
2:44
